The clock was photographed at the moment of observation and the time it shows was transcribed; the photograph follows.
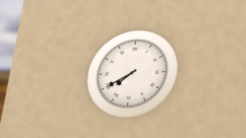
7:40
